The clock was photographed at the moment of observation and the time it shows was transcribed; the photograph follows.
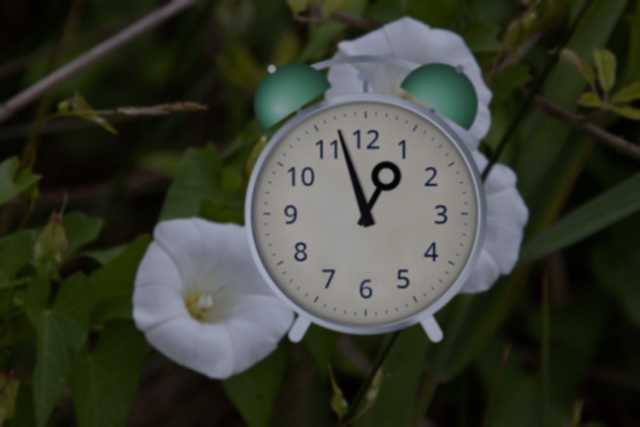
12:57
